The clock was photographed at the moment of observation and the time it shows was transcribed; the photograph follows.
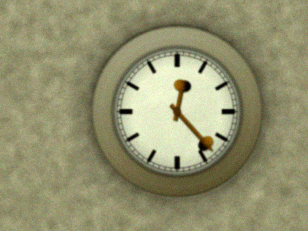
12:23
